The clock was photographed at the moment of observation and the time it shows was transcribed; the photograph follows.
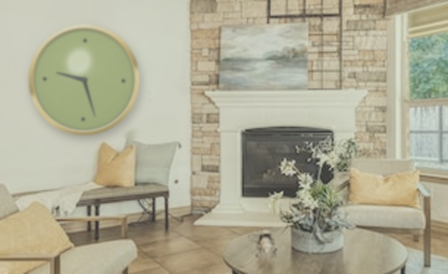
9:27
